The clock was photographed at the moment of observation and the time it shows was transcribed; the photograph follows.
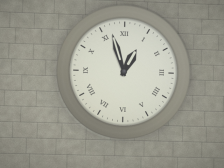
12:57
